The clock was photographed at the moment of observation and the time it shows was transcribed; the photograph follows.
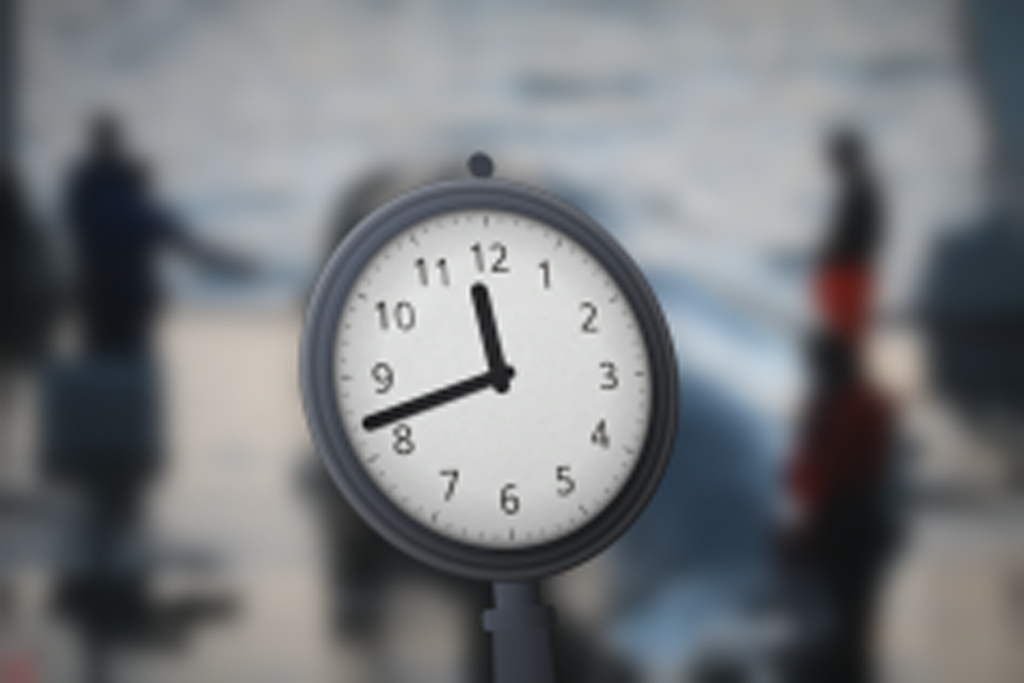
11:42
